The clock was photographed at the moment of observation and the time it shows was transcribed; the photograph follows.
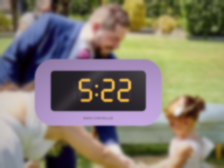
5:22
